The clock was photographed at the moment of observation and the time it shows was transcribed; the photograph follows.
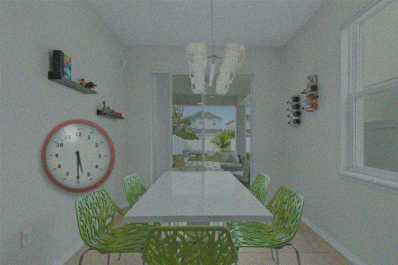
5:30
